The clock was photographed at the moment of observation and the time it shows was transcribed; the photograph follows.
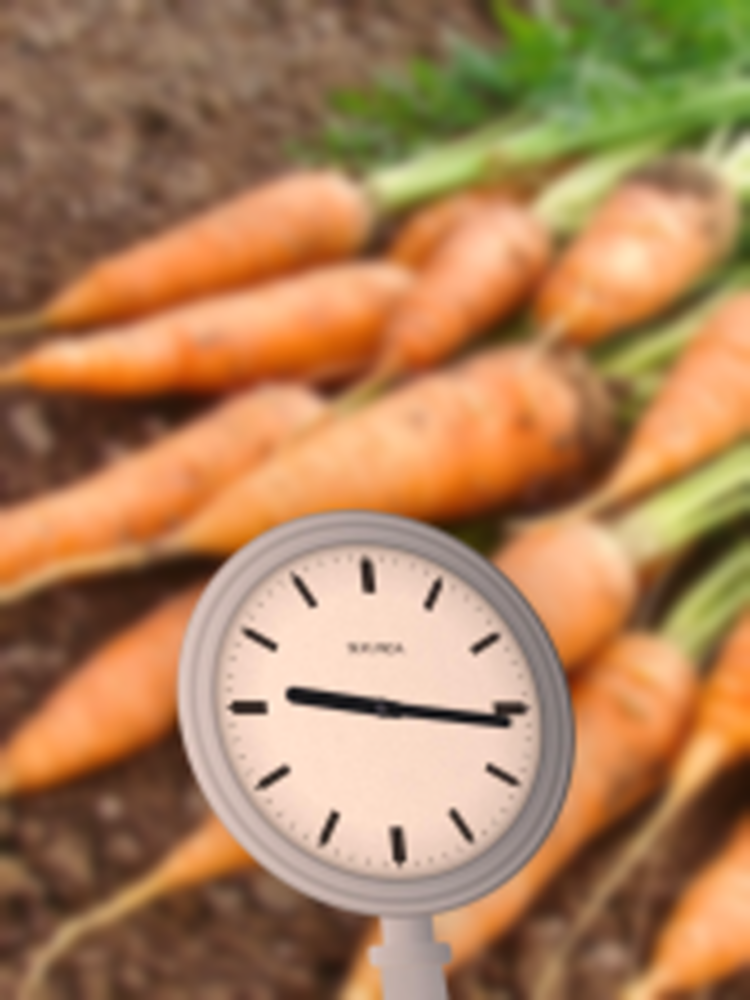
9:16
